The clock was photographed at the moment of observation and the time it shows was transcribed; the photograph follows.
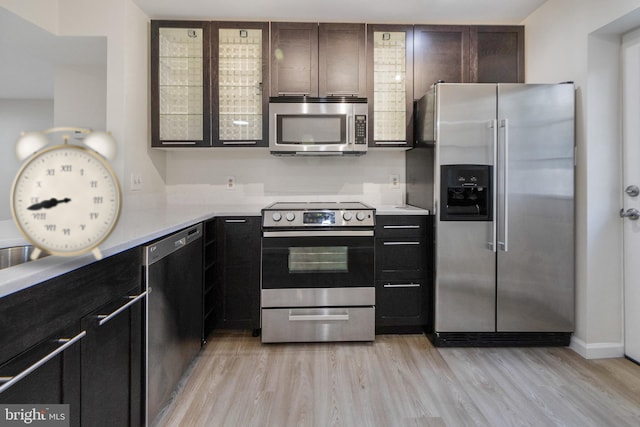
8:43
